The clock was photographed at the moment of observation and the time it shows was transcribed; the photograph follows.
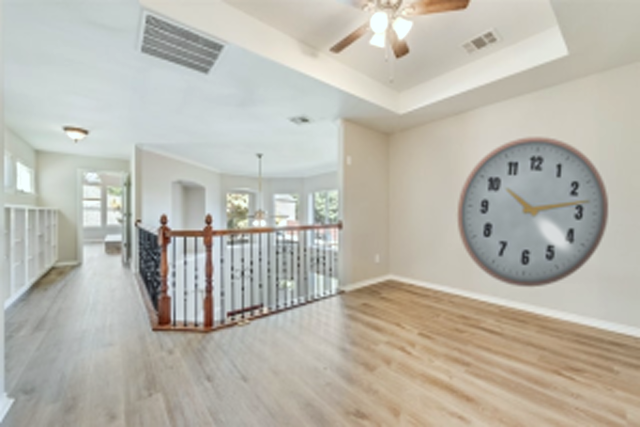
10:13
